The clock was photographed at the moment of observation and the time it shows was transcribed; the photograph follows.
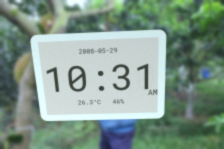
10:31
